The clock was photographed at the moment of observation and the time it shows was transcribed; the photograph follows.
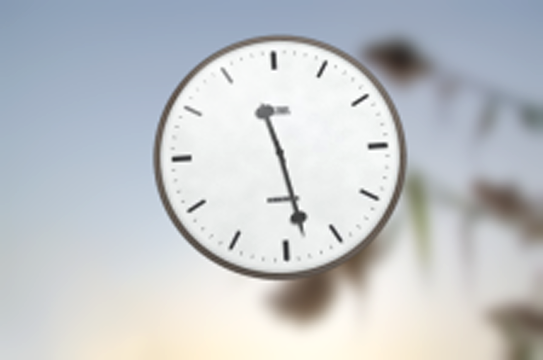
11:28
